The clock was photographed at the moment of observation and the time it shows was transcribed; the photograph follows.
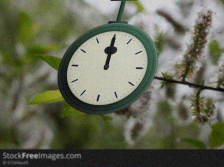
12:00
